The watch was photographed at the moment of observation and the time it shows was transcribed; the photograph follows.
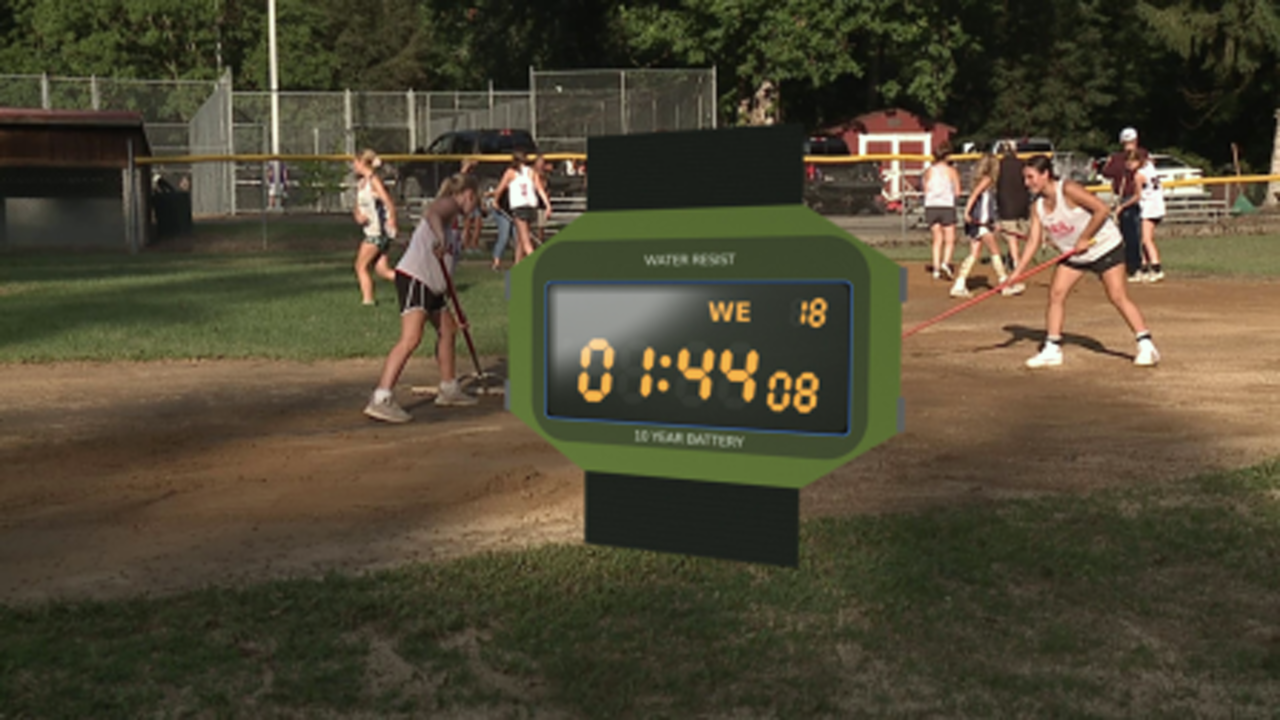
1:44:08
